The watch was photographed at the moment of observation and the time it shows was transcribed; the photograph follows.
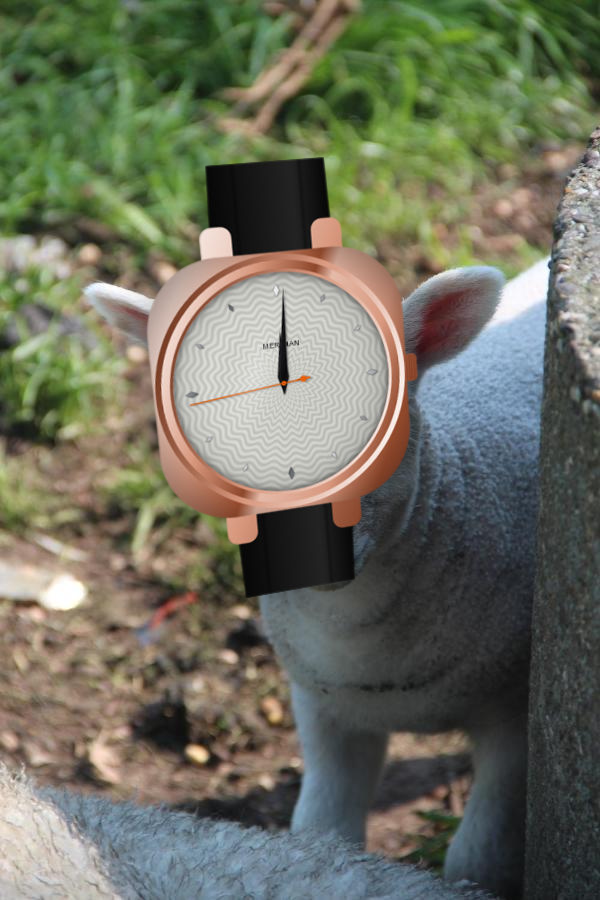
12:00:44
